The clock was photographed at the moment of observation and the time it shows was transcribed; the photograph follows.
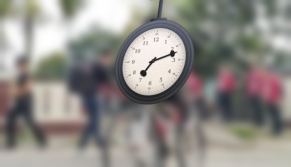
7:12
